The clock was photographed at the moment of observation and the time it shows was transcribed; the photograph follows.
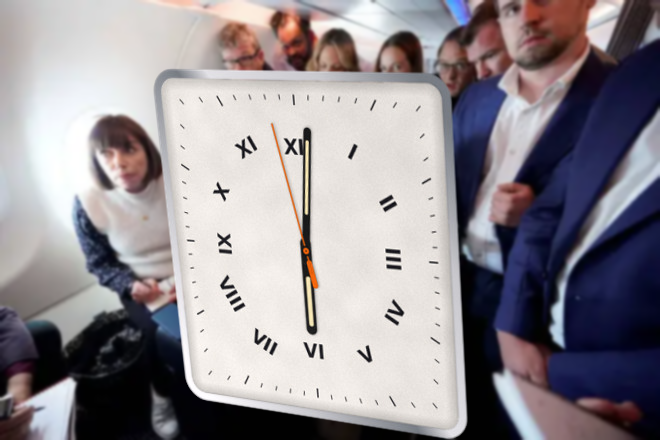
6:00:58
